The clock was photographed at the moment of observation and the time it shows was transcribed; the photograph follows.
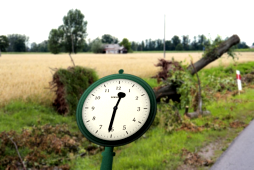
12:31
